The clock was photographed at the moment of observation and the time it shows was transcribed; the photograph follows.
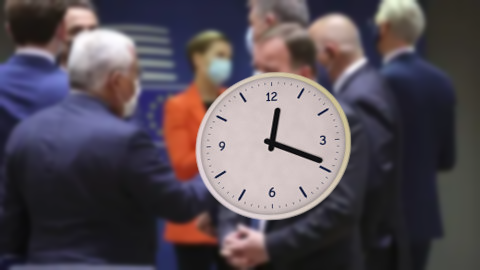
12:19
